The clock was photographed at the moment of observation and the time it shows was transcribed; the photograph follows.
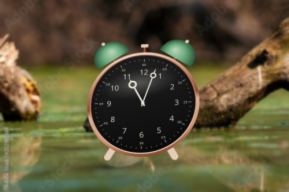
11:03
